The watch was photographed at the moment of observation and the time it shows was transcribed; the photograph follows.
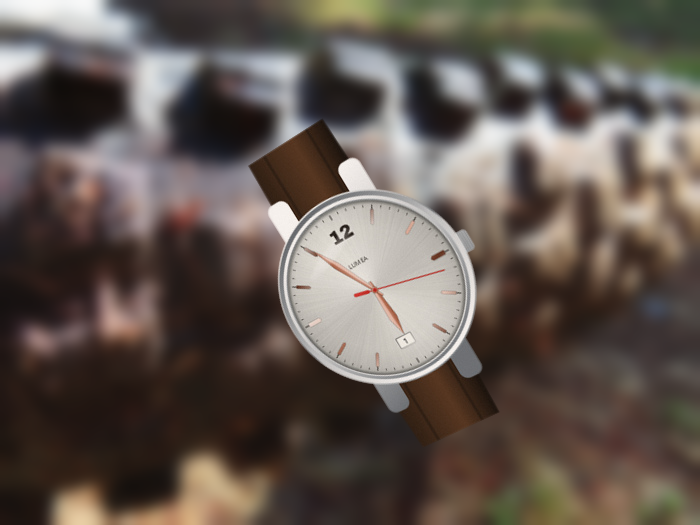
5:55:17
